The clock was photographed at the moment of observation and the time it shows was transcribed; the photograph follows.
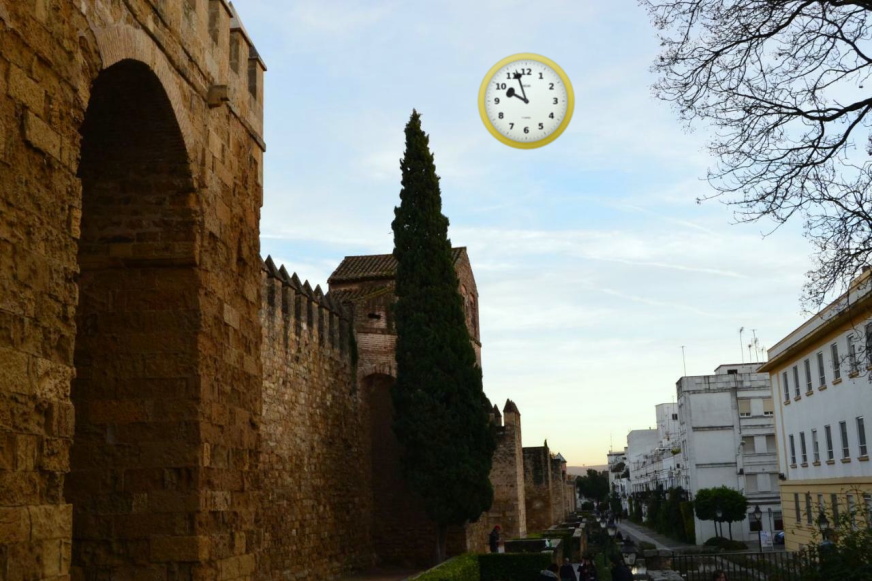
9:57
